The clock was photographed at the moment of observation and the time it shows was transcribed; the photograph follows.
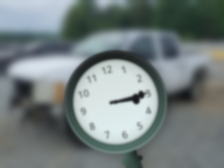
3:15
